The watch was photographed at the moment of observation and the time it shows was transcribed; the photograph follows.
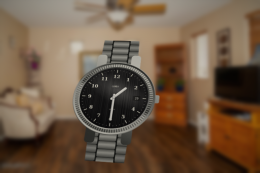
1:30
